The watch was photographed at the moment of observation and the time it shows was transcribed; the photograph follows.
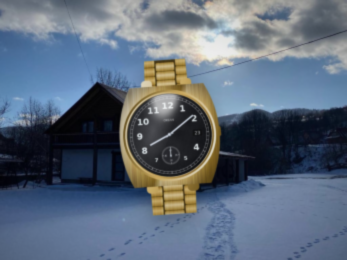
8:09
